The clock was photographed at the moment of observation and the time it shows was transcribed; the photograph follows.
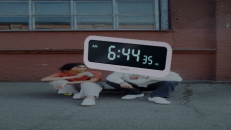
6:44:35
